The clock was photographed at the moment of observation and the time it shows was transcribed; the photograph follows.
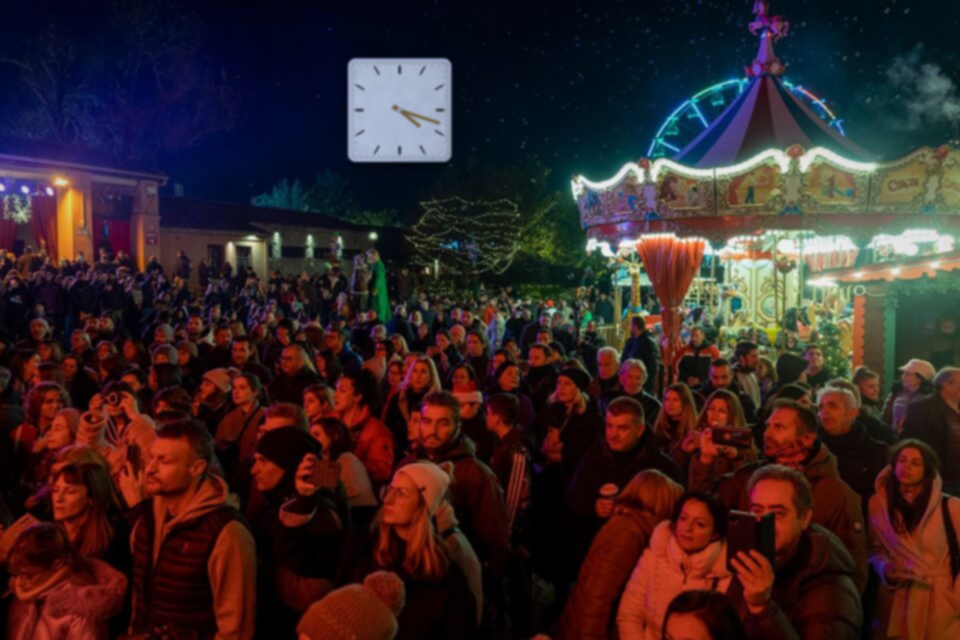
4:18
